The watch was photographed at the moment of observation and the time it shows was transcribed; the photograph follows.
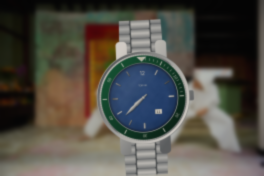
7:38
